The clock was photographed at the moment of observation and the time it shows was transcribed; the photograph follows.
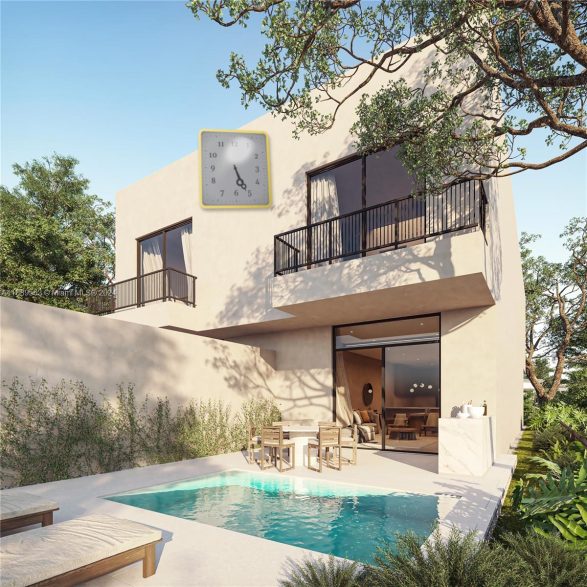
5:26
